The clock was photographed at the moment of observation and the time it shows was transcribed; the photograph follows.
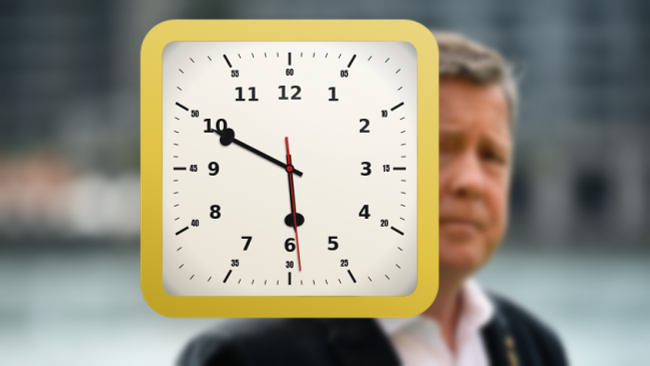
5:49:29
